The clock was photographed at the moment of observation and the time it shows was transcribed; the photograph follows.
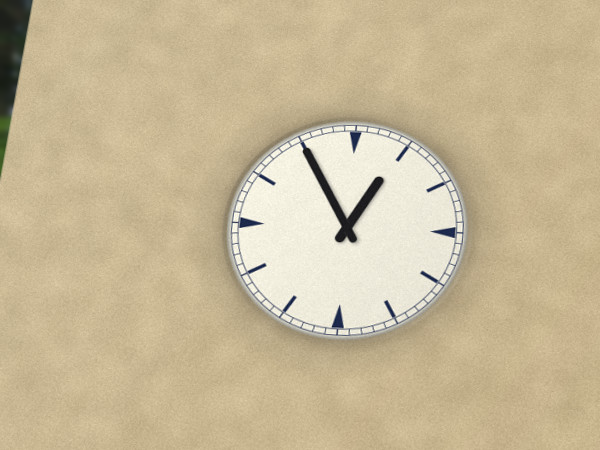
12:55
